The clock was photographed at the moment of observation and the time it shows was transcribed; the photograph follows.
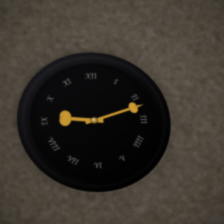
9:12
